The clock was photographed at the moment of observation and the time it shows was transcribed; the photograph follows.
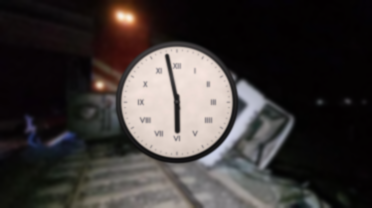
5:58
